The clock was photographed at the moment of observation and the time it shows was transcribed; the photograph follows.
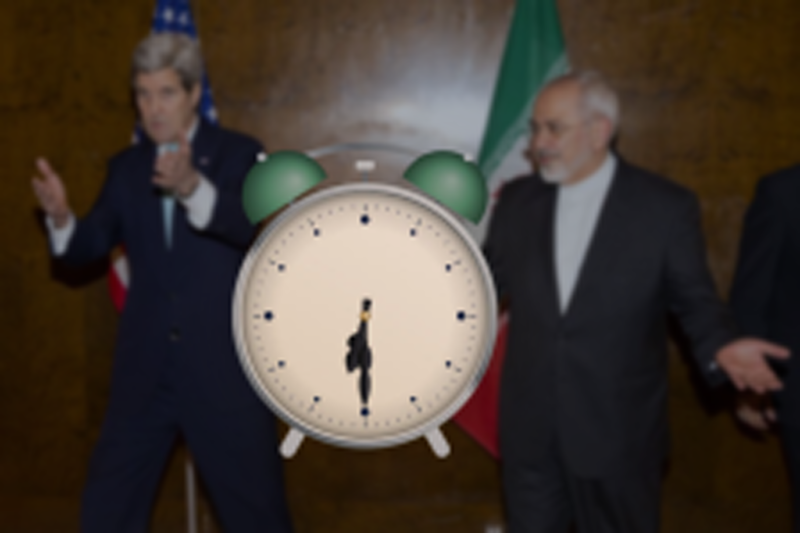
6:30
